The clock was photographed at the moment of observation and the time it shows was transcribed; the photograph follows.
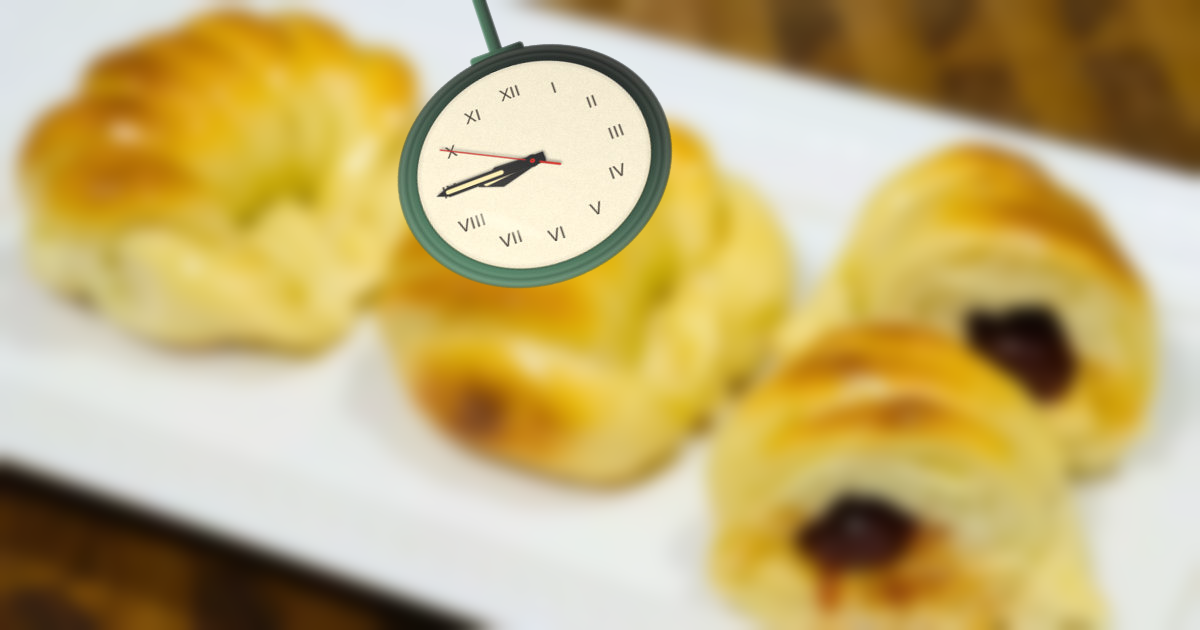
8:44:50
